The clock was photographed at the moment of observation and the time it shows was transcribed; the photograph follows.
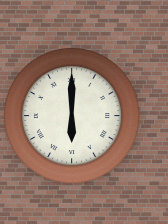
6:00
